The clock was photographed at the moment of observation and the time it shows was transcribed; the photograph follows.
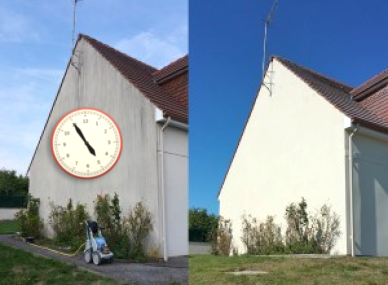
4:55
